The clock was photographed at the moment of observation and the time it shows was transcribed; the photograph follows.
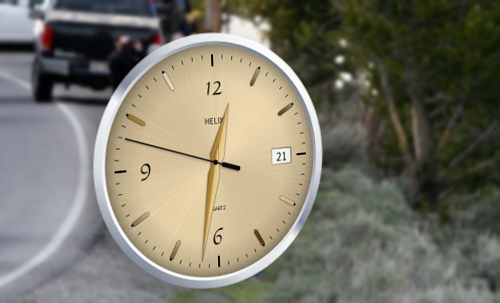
12:31:48
